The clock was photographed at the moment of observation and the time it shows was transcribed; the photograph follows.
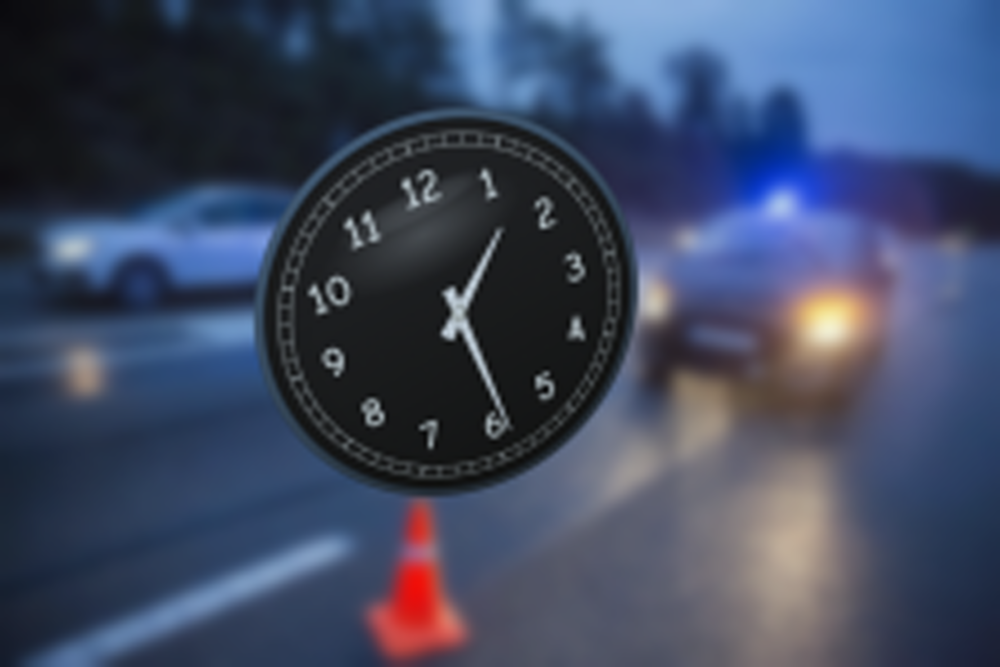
1:29
